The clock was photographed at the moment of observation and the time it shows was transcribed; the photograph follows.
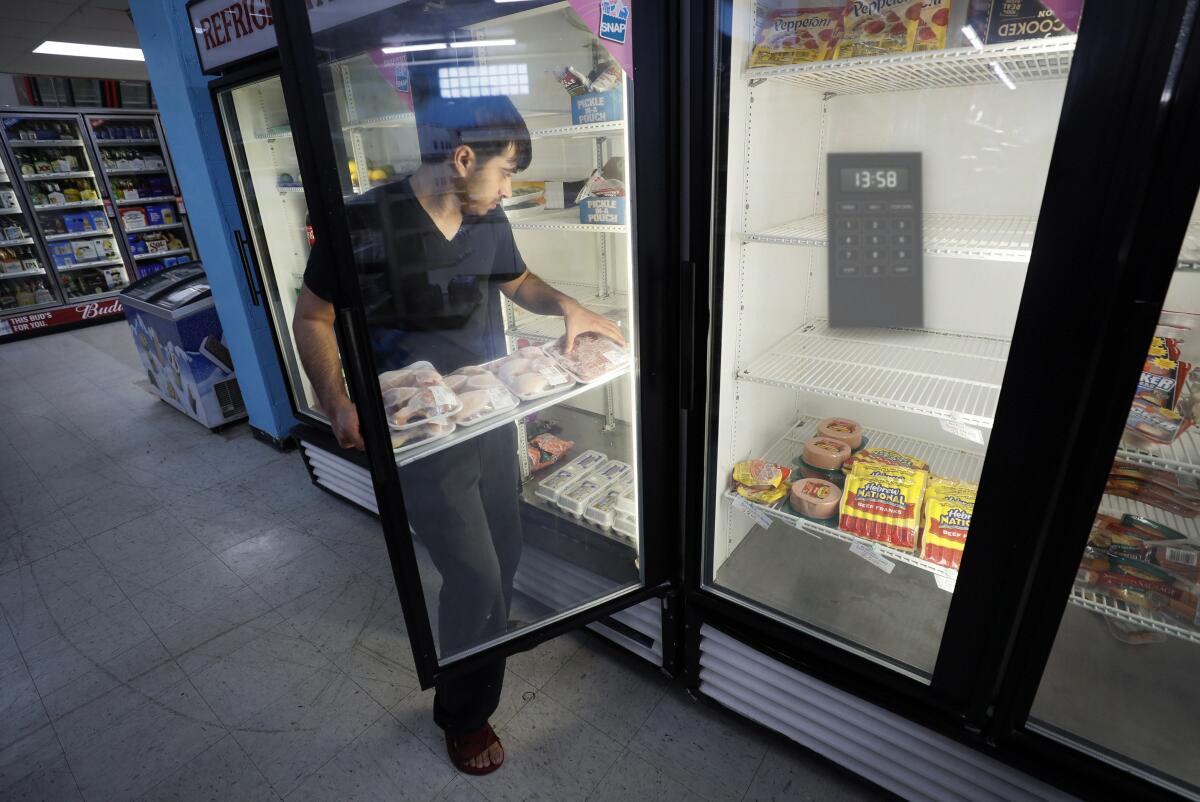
13:58
